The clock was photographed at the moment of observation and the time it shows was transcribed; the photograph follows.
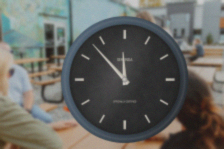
11:53
